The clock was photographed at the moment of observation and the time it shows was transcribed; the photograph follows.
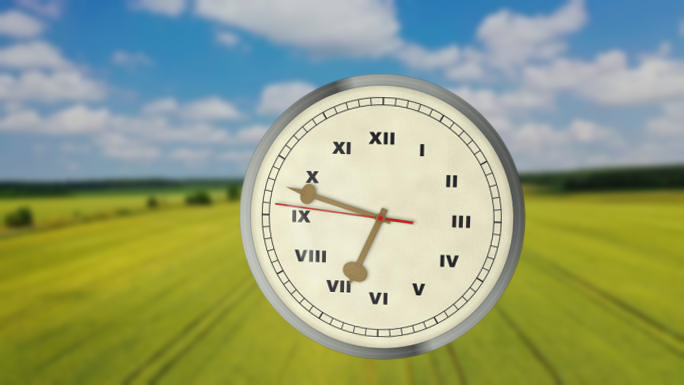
6:47:46
